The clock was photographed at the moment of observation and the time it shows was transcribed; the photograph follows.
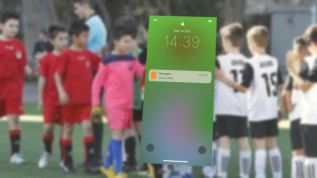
14:39
